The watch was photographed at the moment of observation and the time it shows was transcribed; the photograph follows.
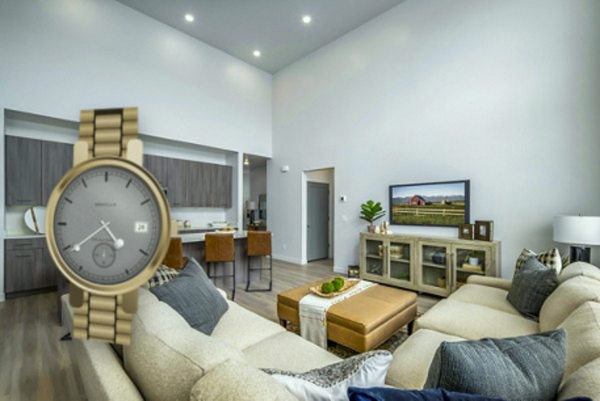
4:39
